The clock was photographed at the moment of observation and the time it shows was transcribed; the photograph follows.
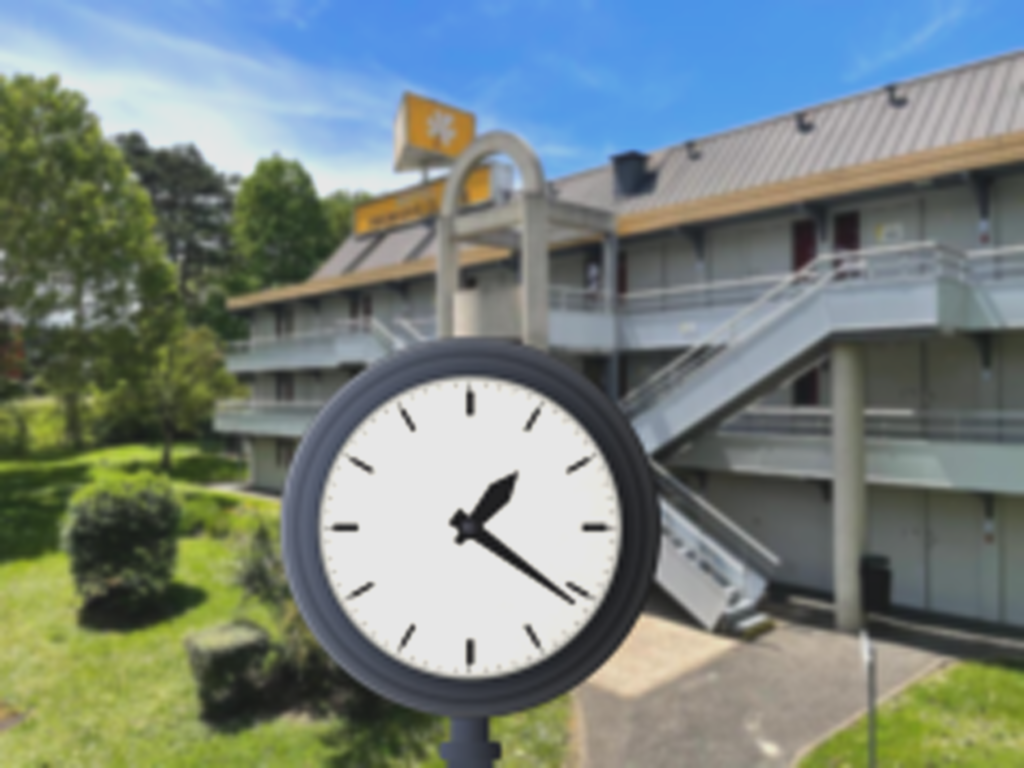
1:21
